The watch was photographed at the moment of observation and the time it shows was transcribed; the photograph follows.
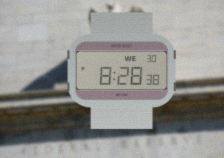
8:28:38
